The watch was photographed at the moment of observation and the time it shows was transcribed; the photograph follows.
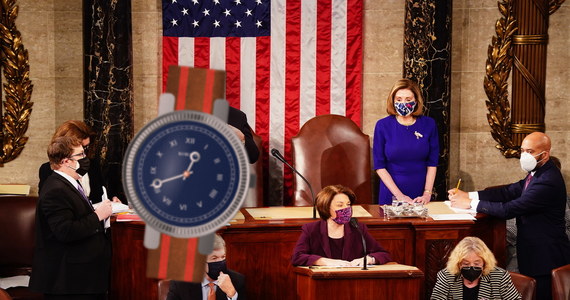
12:41
